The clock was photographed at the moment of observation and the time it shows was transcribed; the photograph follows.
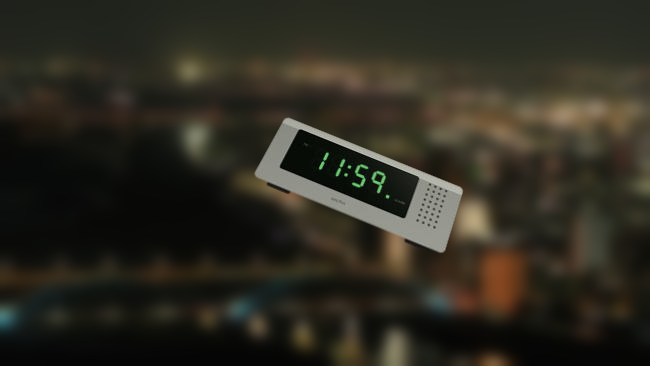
11:59
